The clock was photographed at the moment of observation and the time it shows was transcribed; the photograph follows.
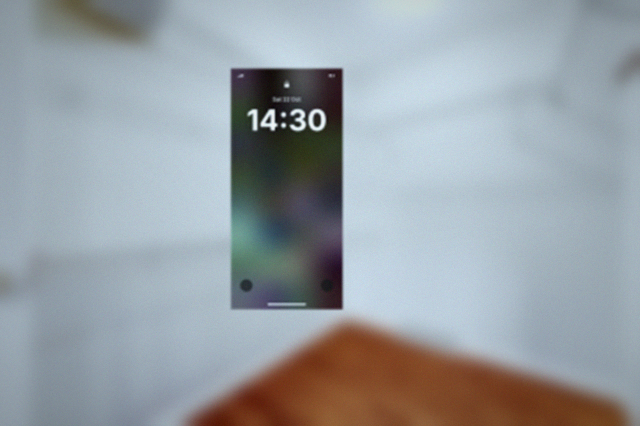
14:30
